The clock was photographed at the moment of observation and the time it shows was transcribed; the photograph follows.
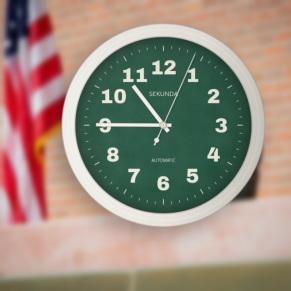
10:45:04
